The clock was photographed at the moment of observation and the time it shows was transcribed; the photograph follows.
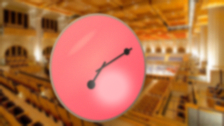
7:10
